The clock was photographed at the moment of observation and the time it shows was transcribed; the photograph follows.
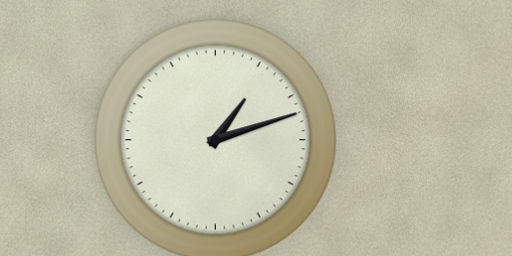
1:12
